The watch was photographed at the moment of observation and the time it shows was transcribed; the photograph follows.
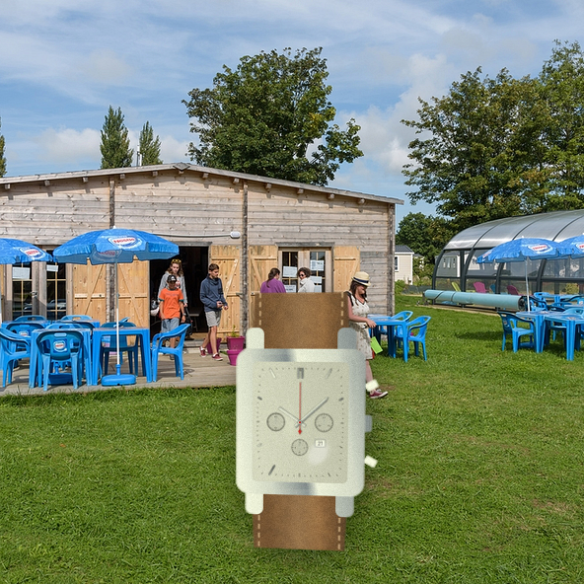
10:08
